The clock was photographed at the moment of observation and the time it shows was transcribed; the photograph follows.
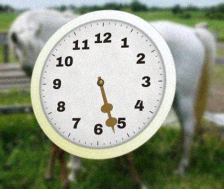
5:27
